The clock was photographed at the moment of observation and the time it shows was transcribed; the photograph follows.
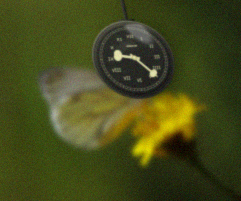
9:23
